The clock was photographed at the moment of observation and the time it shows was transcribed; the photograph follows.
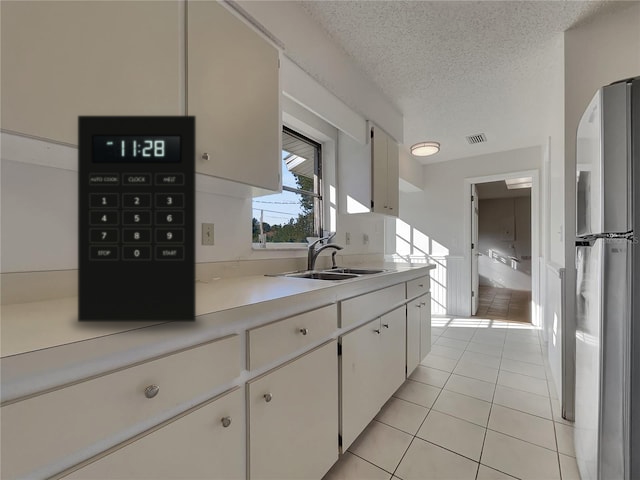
11:28
